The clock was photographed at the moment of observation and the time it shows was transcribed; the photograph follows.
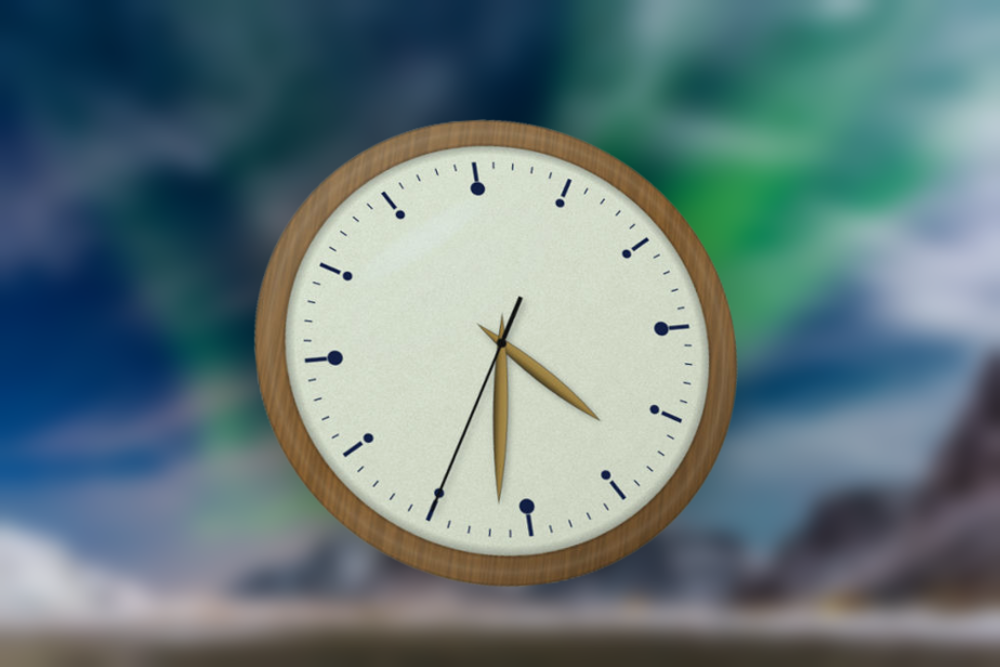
4:31:35
